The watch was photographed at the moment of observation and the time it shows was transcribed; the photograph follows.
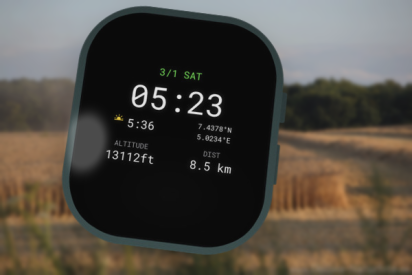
5:23
